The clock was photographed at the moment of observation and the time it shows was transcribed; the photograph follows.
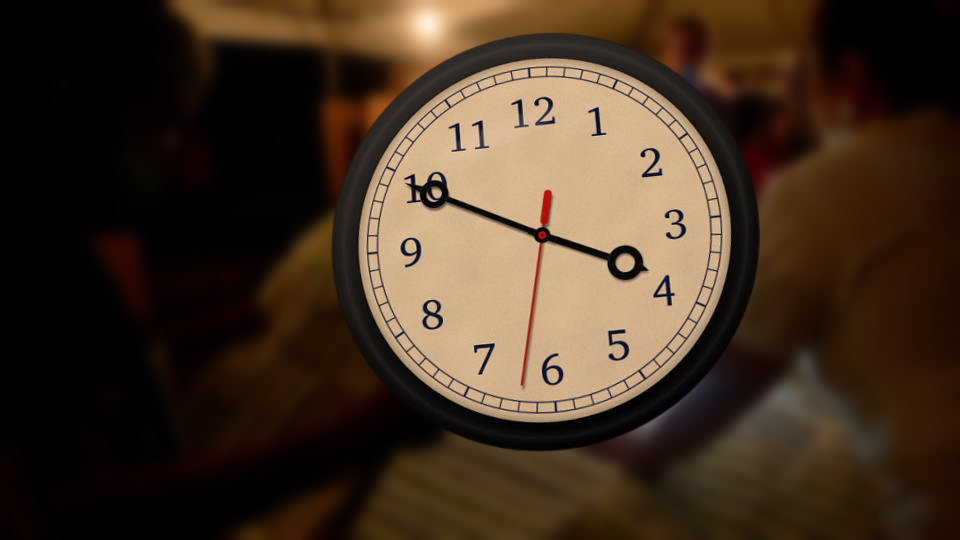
3:49:32
